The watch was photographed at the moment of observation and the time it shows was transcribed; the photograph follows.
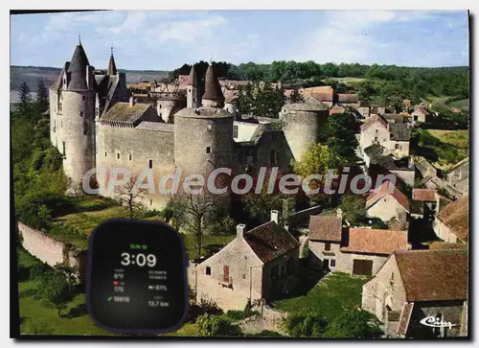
3:09
